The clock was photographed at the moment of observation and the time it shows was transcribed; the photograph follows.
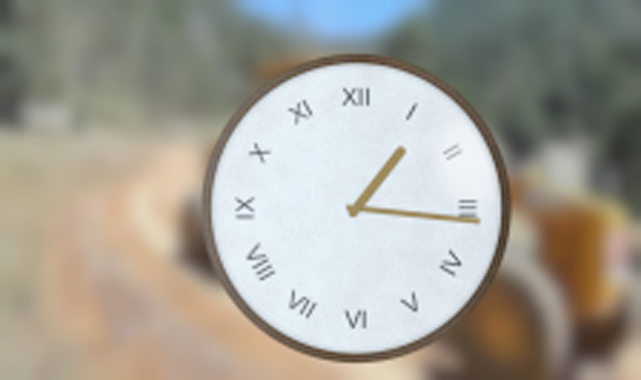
1:16
